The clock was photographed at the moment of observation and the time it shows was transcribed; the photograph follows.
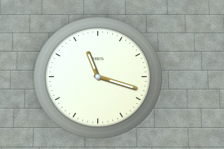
11:18
